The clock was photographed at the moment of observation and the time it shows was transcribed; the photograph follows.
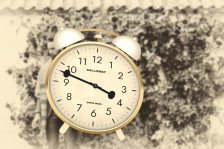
3:48
